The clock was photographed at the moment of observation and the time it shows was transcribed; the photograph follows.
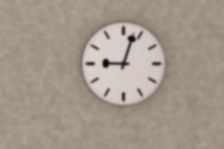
9:03
